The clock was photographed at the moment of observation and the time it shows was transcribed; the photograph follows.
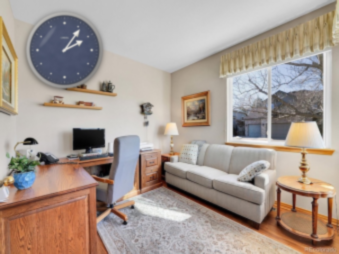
2:06
